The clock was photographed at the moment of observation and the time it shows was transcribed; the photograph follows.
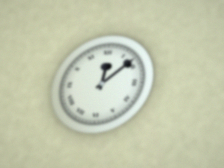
12:08
